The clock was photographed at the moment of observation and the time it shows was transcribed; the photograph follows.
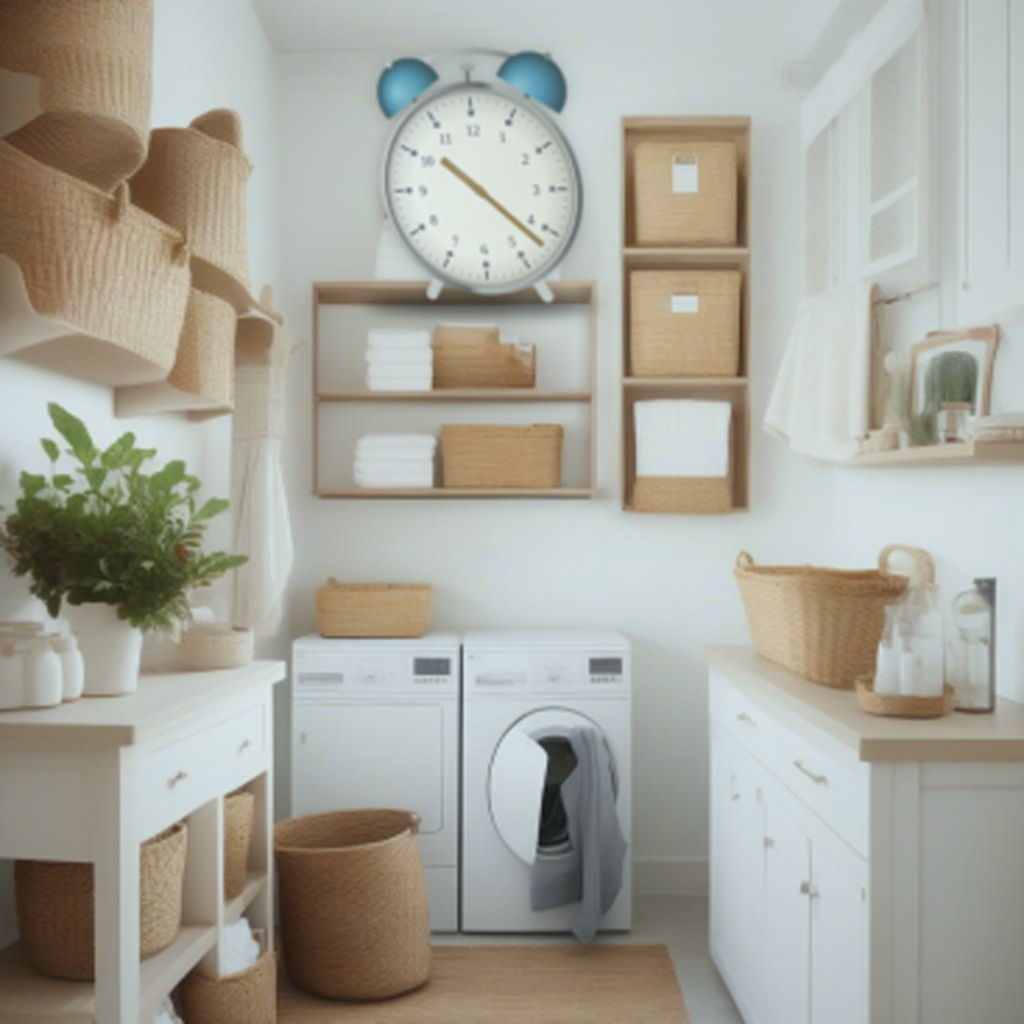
10:22
